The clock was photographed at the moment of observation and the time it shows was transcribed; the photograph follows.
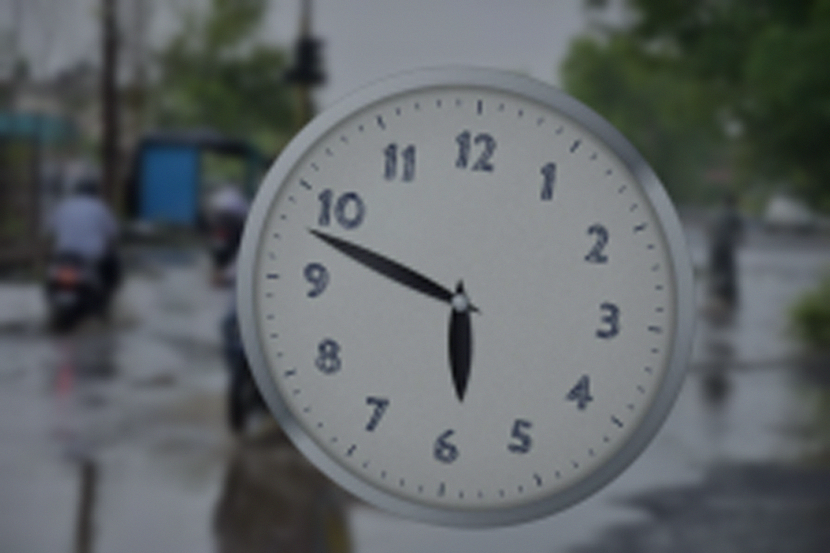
5:48
